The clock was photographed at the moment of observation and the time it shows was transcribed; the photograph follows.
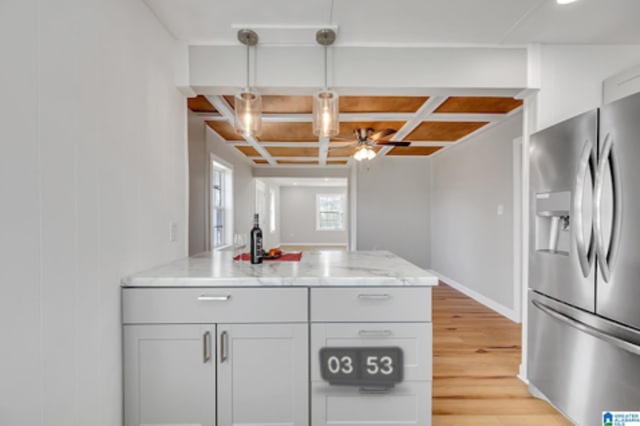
3:53
